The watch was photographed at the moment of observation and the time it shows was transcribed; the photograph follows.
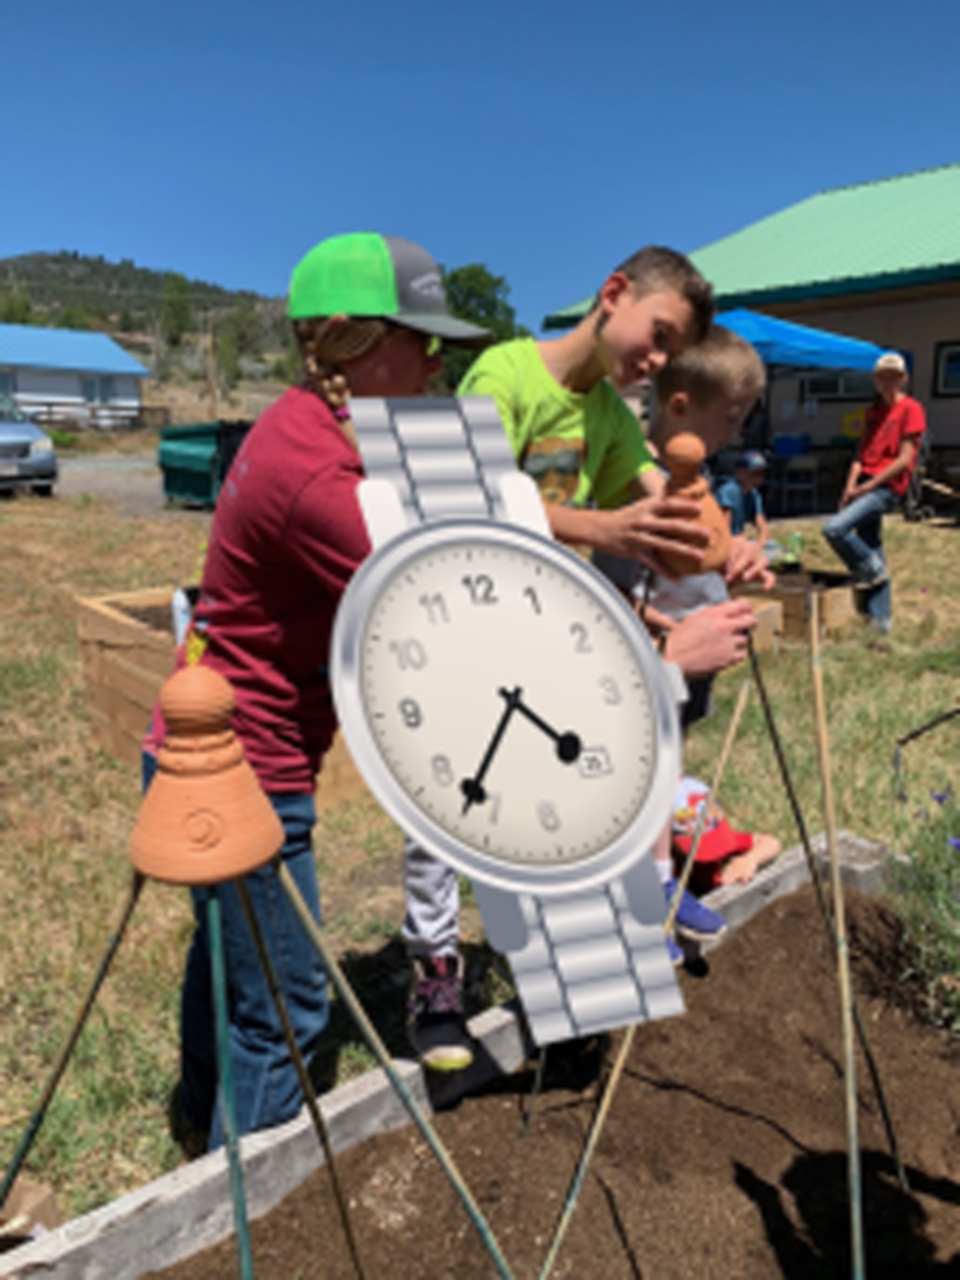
4:37
